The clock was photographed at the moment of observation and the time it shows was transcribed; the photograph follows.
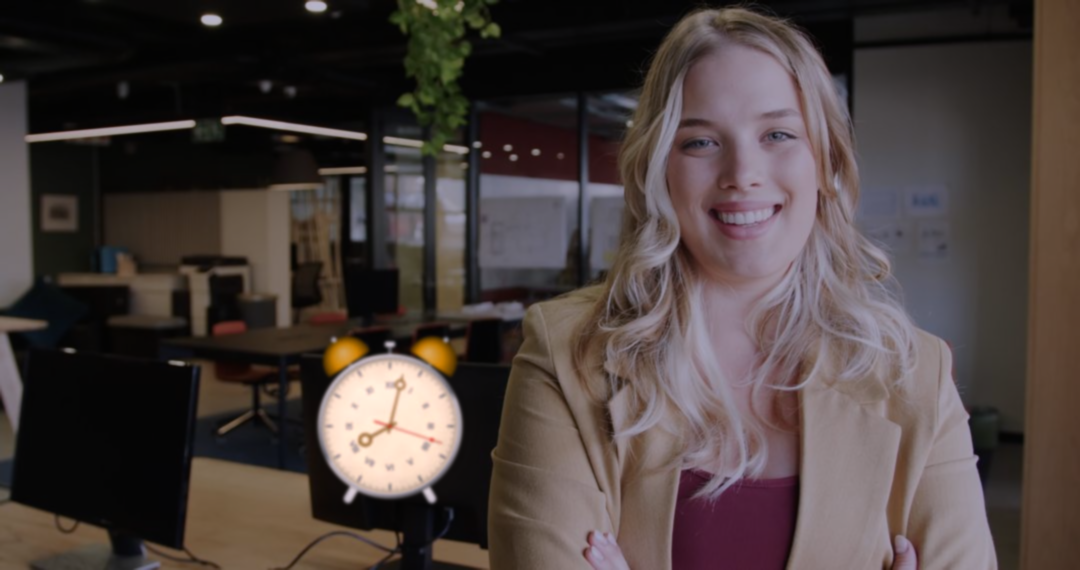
8:02:18
